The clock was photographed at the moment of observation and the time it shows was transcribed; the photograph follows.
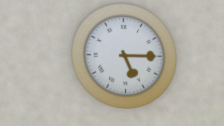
5:15
